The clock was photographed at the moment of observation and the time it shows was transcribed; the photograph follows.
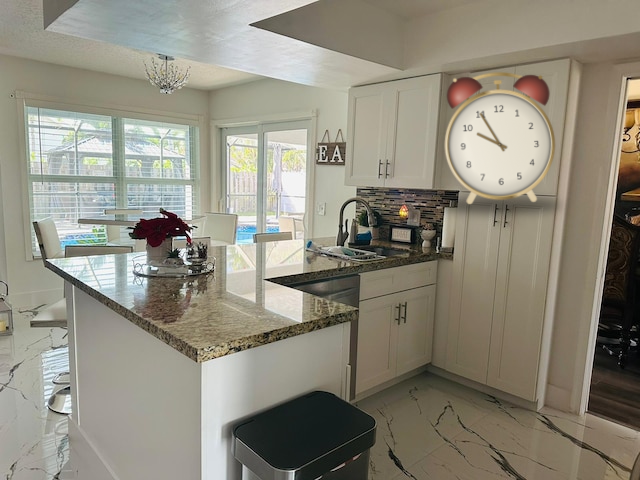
9:55
